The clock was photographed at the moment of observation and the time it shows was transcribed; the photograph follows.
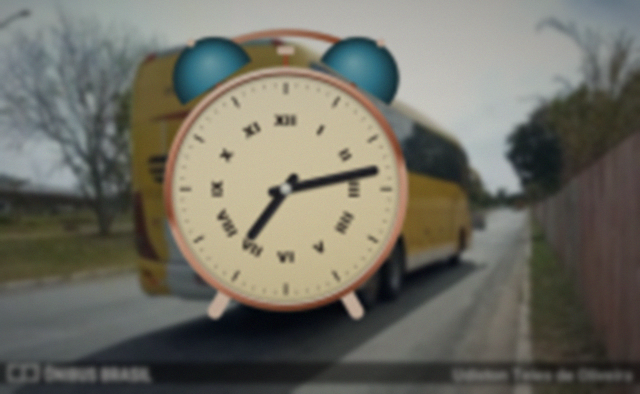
7:13
